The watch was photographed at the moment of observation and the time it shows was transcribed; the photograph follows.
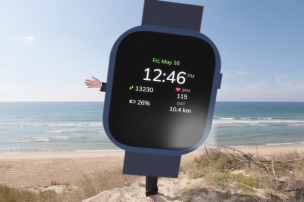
12:46
